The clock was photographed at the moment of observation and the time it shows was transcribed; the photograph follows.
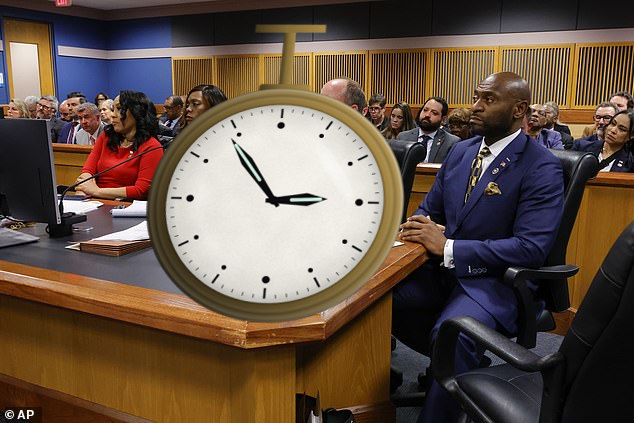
2:54
